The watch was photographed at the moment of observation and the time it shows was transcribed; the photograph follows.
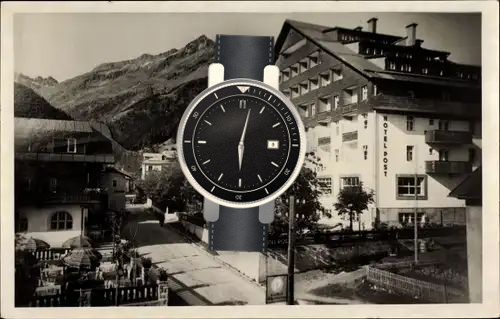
6:02
